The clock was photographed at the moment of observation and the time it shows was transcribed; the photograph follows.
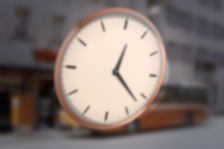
12:22
